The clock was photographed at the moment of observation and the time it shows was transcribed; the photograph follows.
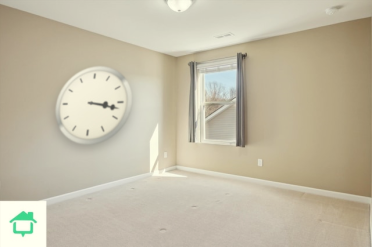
3:17
